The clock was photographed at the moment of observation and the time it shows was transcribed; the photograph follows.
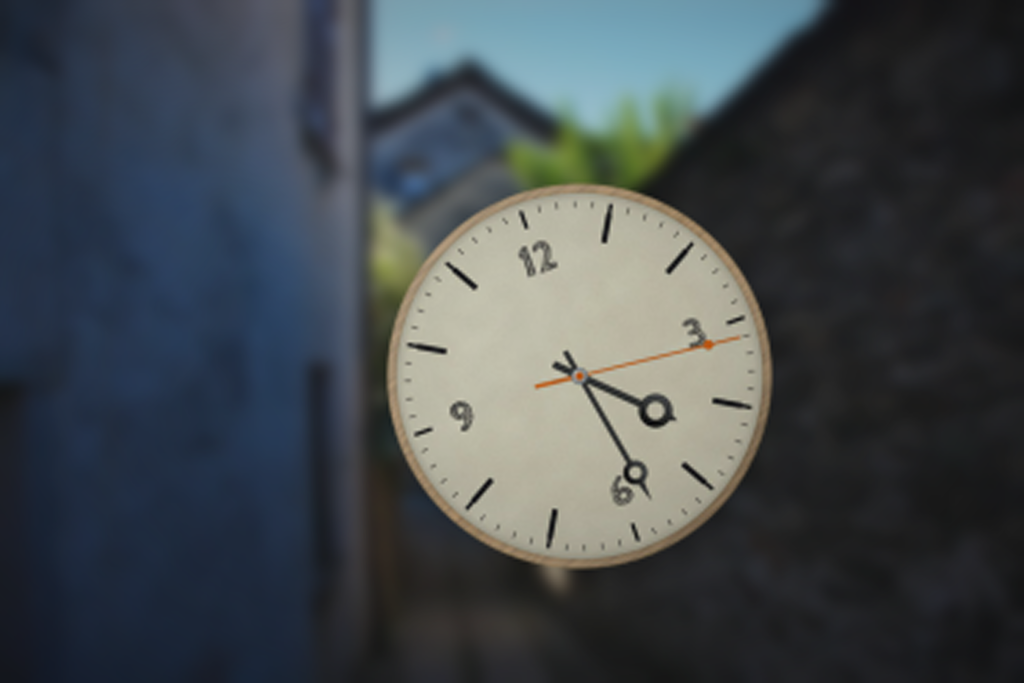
4:28:16
